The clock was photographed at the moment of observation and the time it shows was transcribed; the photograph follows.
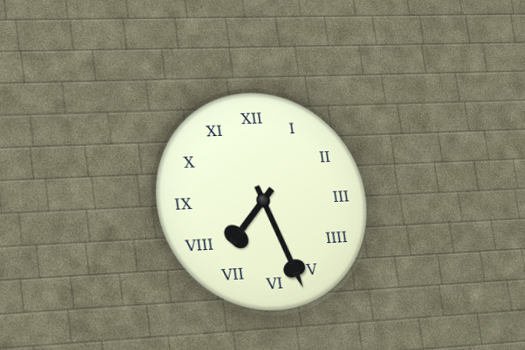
7:27
